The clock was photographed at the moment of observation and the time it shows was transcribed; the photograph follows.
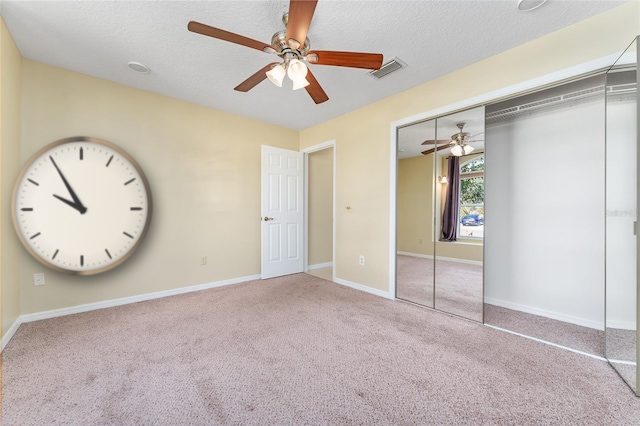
9:55
